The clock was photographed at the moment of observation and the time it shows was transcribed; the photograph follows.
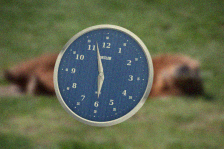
5:57
